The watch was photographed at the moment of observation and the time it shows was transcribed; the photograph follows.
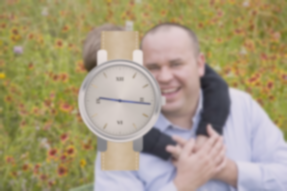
9:16
